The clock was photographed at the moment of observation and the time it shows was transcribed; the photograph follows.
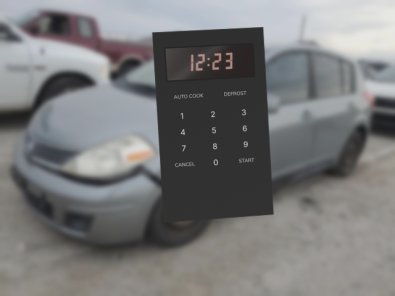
12:23
